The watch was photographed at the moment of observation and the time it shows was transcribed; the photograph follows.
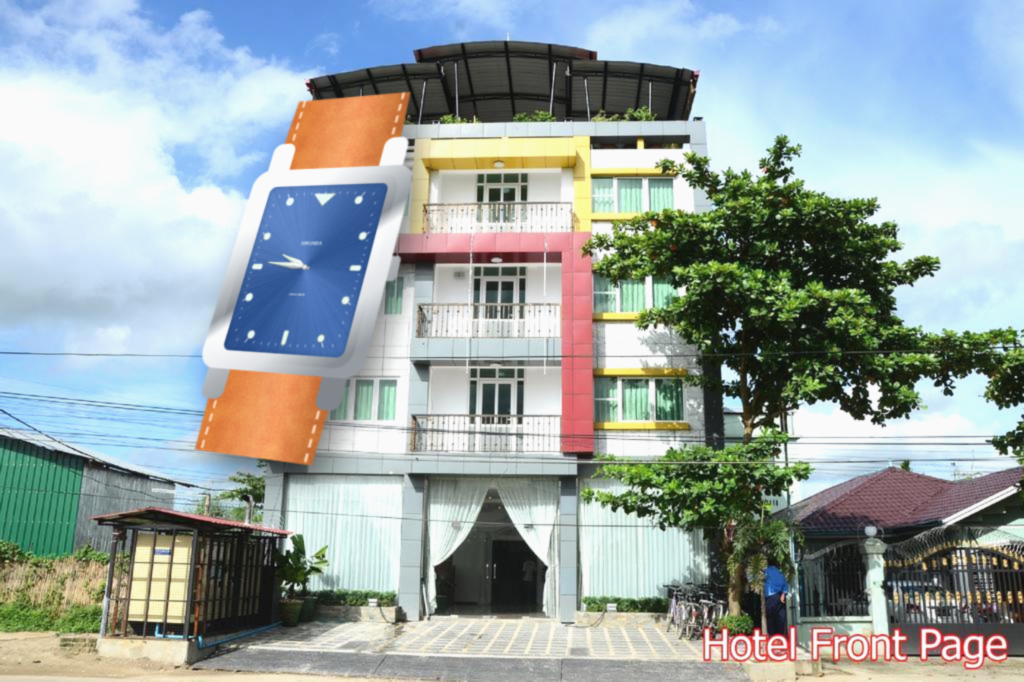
9:46
